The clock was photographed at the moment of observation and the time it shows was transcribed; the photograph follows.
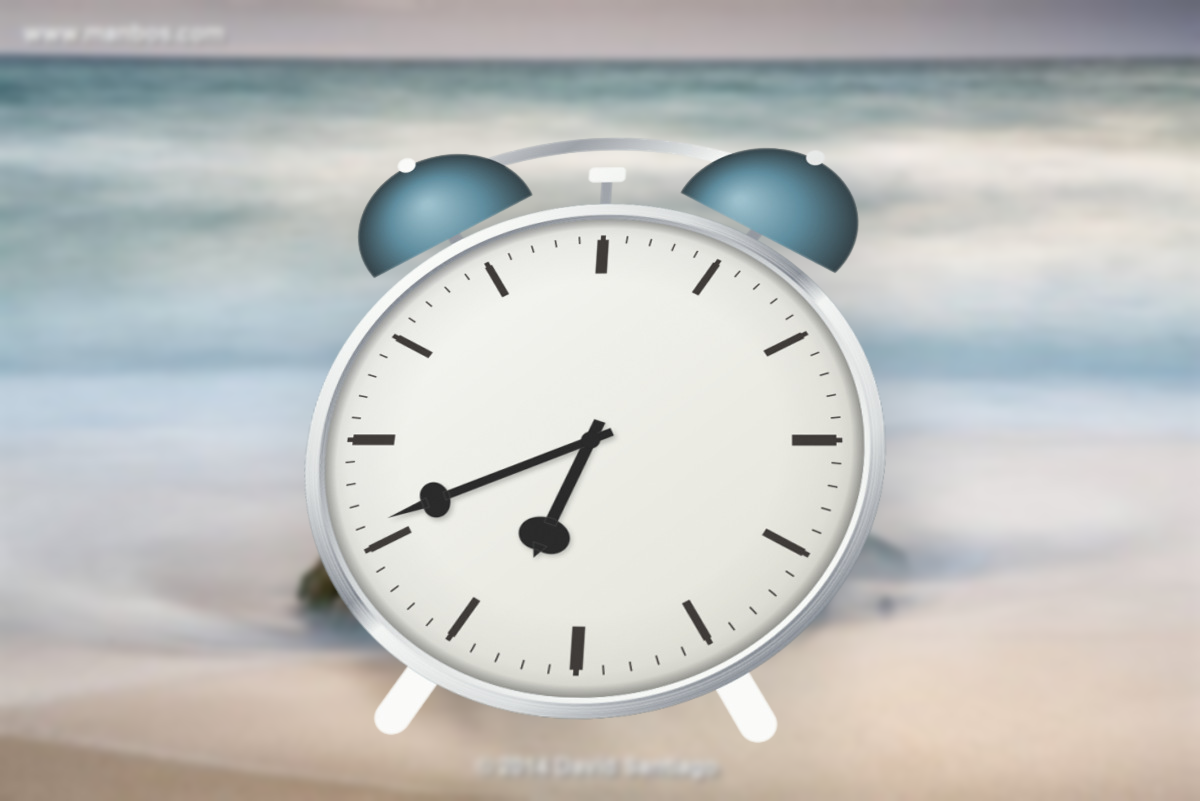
6:41
